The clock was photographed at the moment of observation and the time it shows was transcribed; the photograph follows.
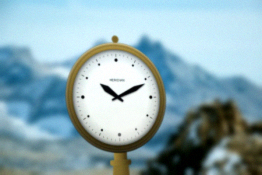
10:11
